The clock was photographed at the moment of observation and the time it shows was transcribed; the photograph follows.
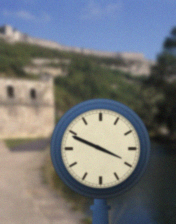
3:49
